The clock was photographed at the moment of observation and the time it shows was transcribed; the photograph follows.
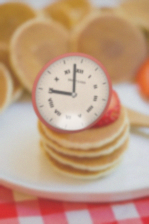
8:58
